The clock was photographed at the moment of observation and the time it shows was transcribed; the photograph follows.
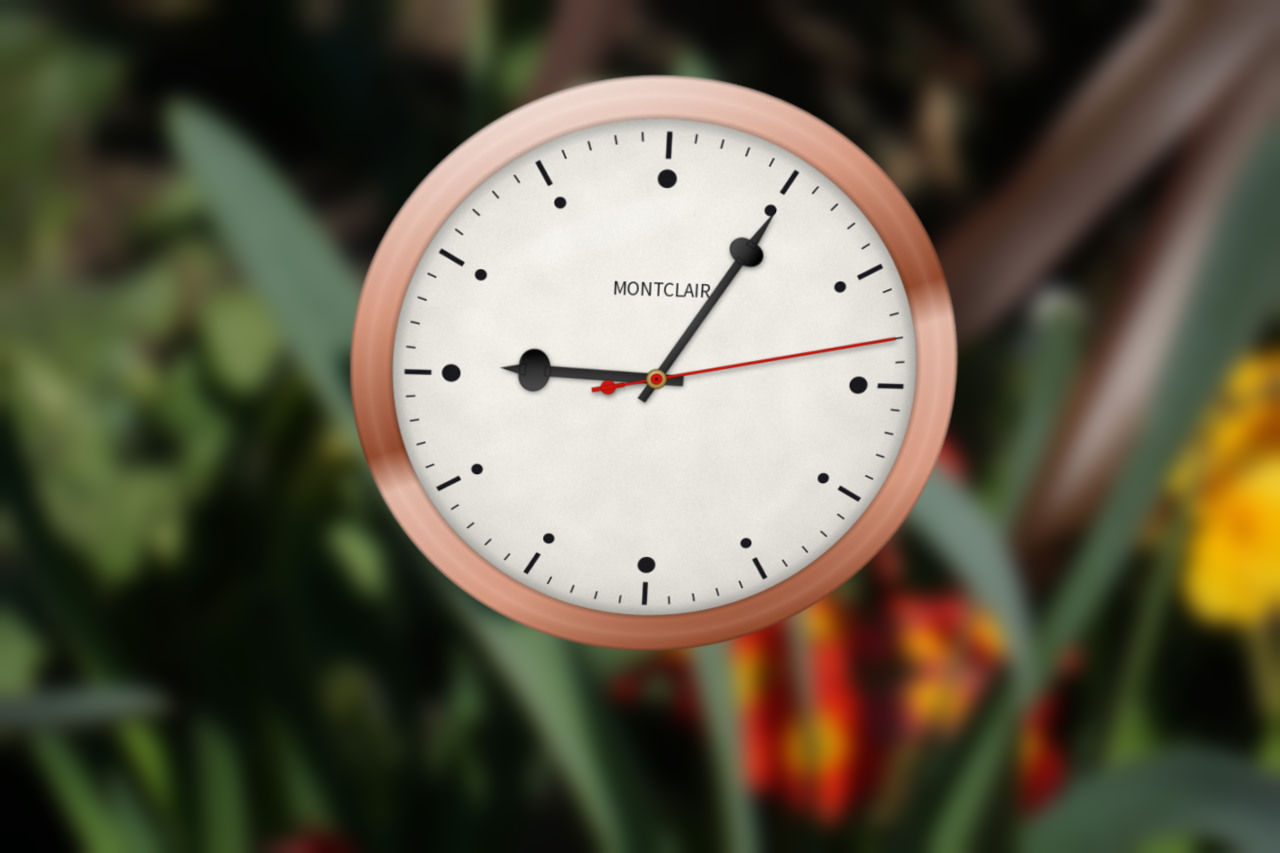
9:05:13
